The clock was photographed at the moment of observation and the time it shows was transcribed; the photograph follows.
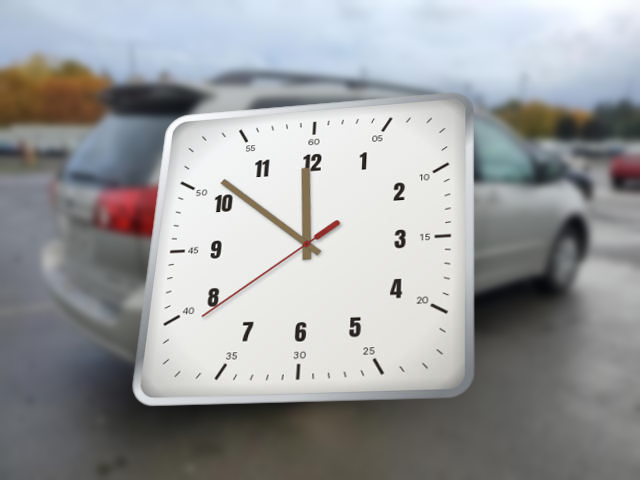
11:51:39
